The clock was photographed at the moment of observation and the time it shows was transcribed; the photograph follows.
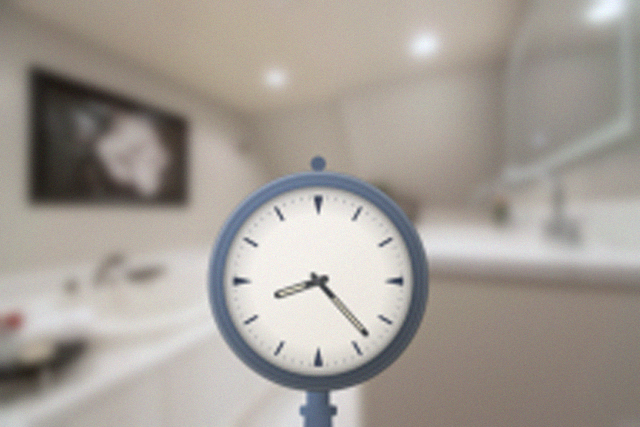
8:23
